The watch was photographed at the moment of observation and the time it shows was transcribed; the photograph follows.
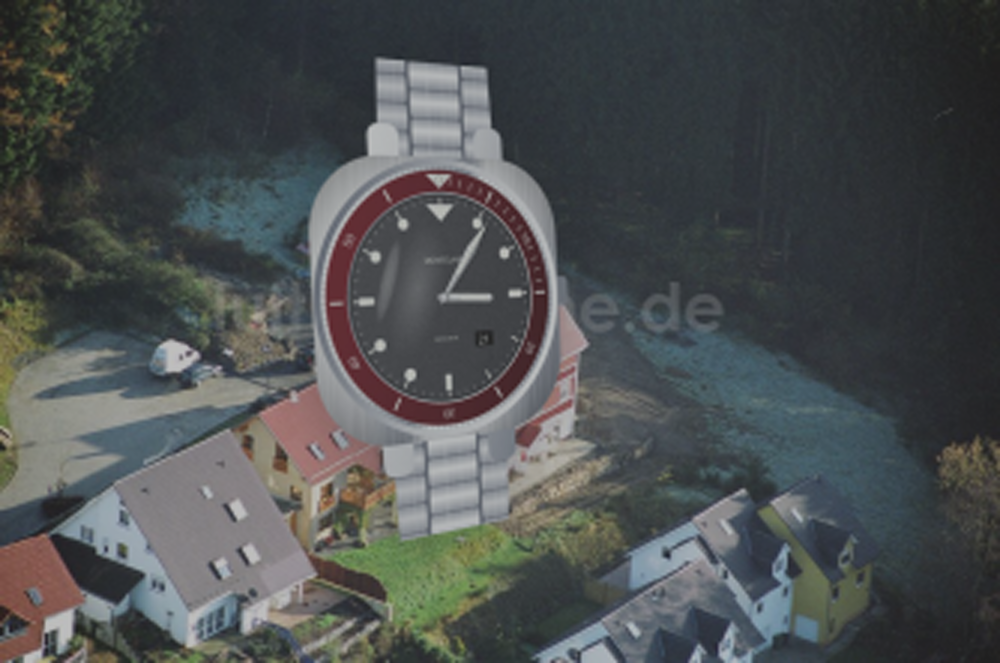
3:06
